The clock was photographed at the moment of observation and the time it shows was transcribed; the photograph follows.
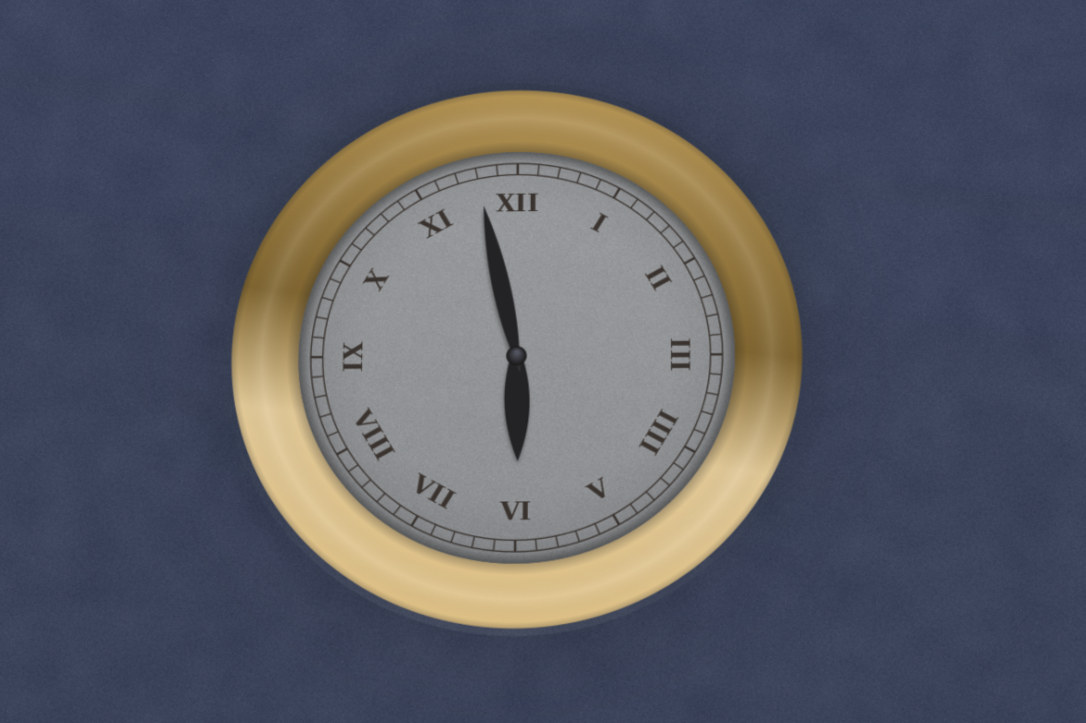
5:58
